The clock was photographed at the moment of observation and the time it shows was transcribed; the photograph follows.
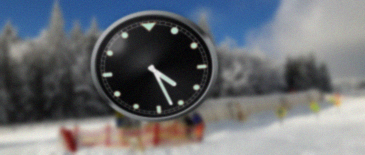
4:27
